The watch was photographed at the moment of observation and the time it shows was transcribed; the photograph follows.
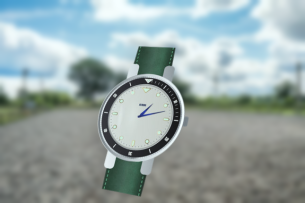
1:12
